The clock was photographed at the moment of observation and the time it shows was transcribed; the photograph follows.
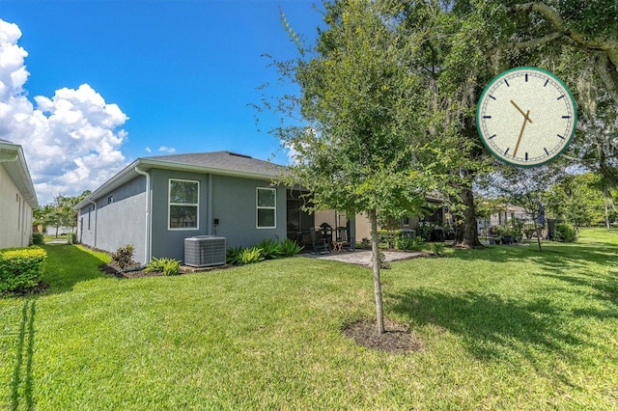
10:33
